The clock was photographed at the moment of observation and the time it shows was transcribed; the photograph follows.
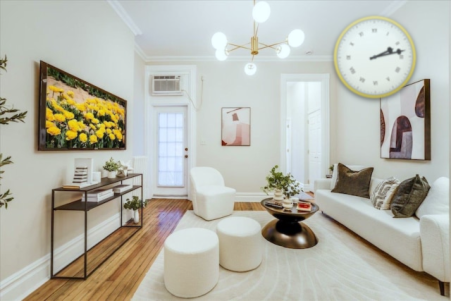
2:13
